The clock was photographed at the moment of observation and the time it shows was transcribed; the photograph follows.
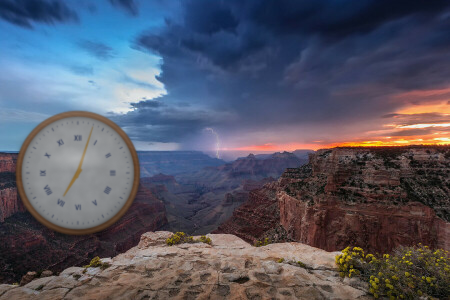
7:03
